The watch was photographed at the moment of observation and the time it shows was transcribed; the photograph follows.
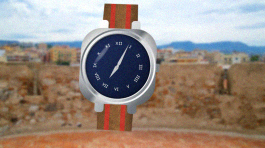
7:04
